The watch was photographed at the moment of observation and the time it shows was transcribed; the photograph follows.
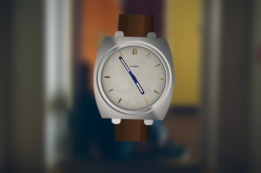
4:54
